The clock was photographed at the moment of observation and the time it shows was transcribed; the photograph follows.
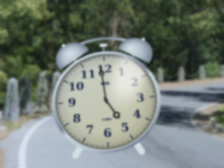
4:59
